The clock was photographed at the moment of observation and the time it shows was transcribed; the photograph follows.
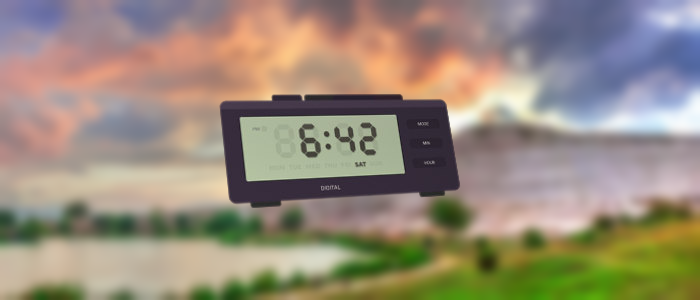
6:42
